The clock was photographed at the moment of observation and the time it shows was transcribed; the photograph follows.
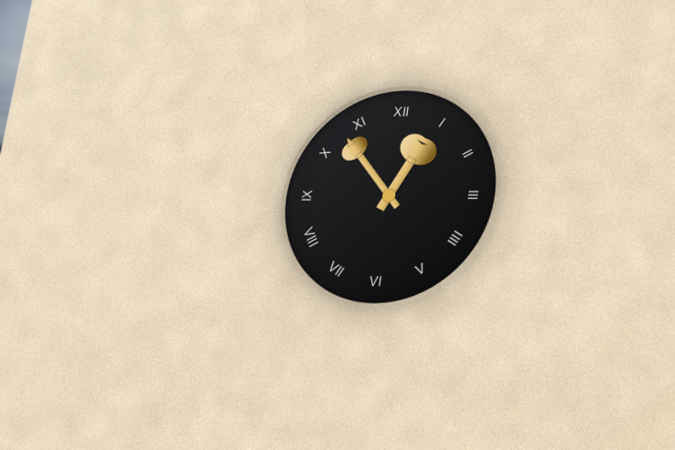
12:53
